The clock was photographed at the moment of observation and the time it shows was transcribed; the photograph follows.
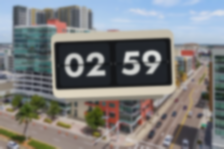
2:59
